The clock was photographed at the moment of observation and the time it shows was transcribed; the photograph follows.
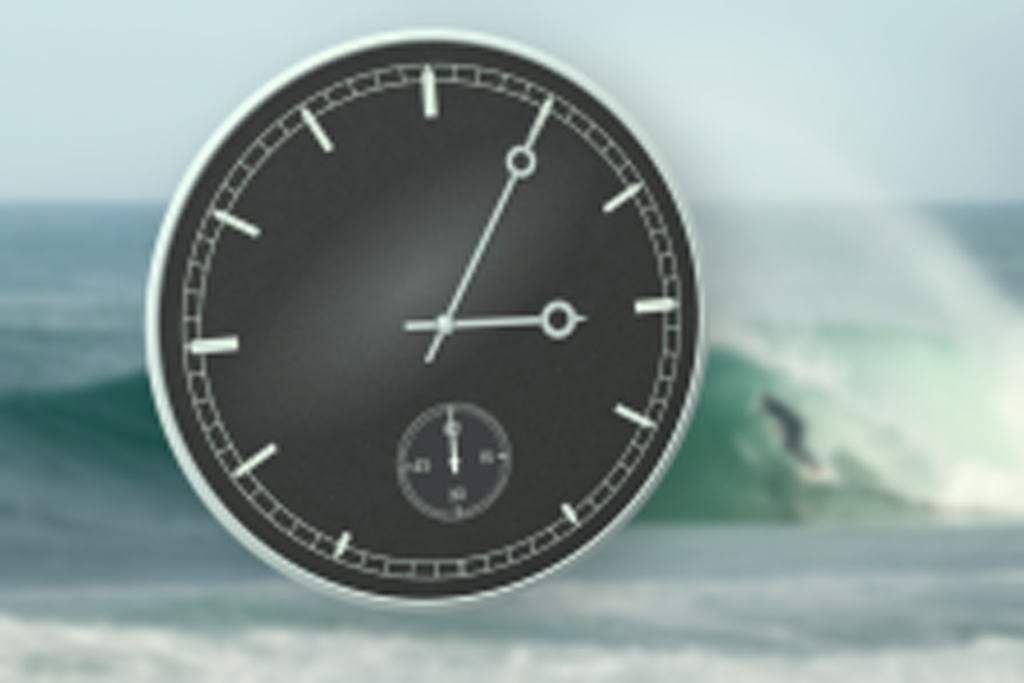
3:05
